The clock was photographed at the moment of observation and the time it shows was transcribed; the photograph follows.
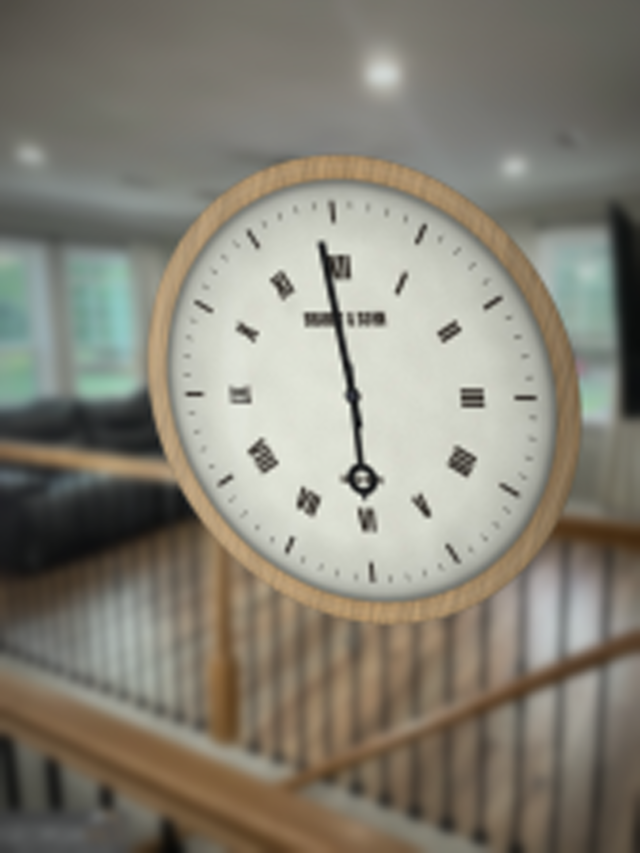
5:59
